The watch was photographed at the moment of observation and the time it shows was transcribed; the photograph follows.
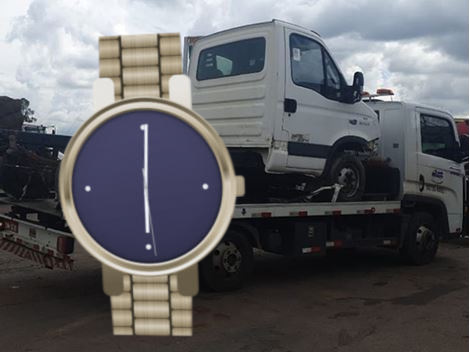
6:00:29
